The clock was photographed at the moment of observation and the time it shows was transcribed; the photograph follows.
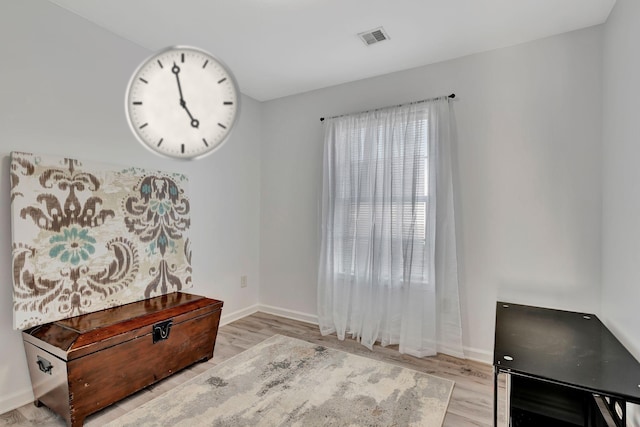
4:58
